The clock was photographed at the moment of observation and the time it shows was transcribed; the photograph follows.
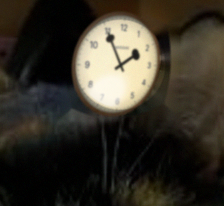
1:55
